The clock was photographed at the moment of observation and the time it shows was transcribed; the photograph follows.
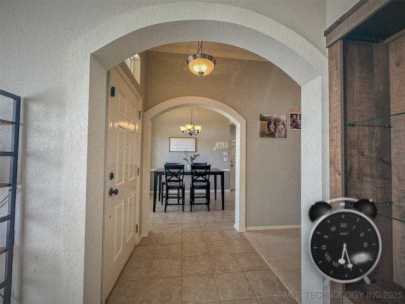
6:28
